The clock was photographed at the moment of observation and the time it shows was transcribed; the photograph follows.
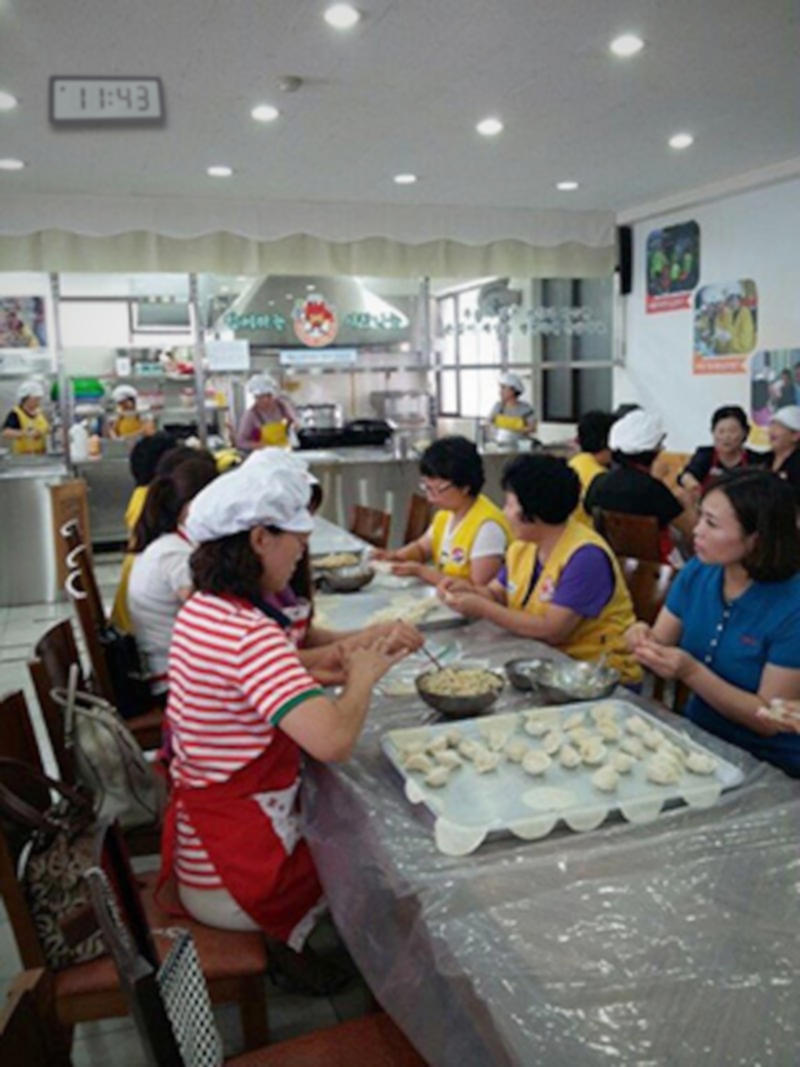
11:43
